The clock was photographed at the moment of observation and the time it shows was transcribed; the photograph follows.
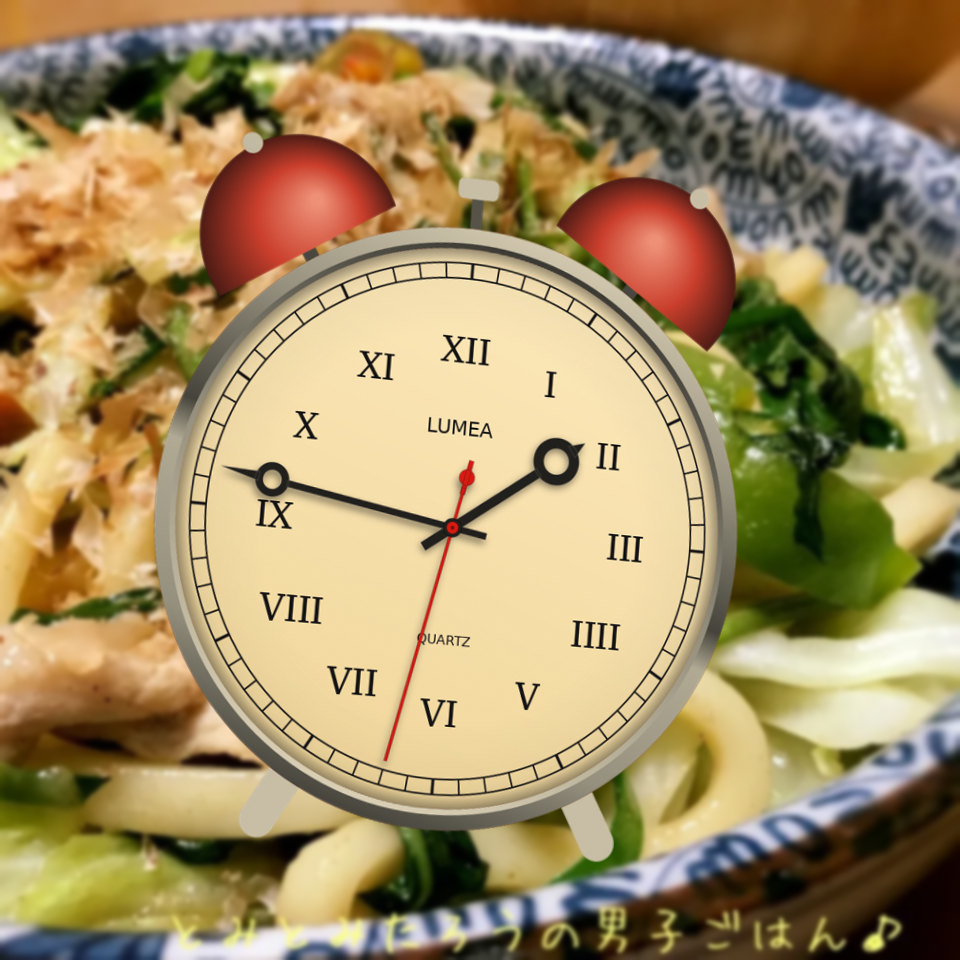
1:46:32
